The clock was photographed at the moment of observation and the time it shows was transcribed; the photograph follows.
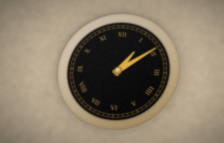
1:09
